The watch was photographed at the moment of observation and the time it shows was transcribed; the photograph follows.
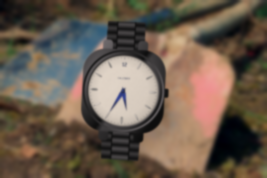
5:35
